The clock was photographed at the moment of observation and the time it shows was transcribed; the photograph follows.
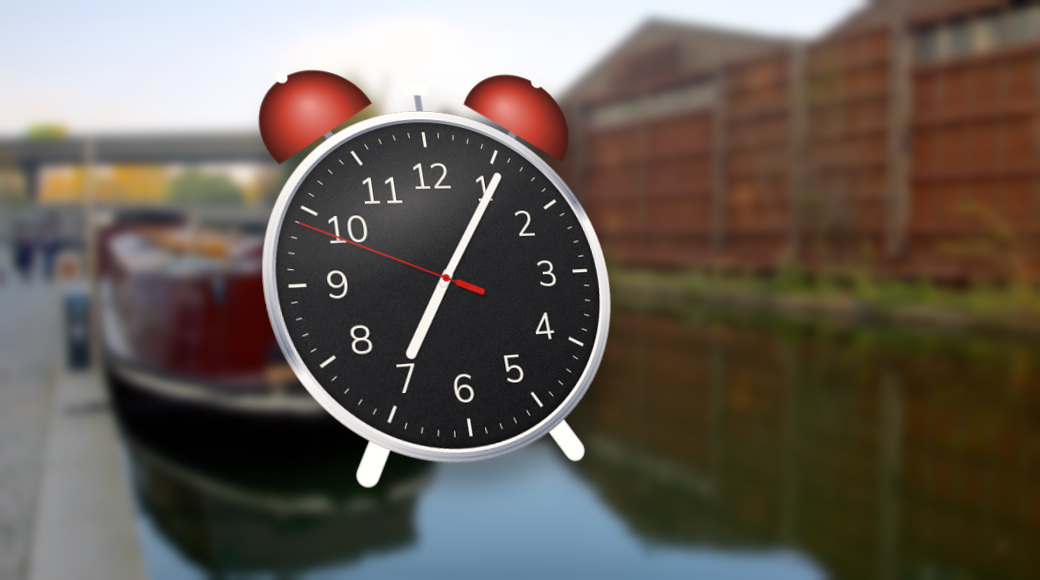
7:05:49
